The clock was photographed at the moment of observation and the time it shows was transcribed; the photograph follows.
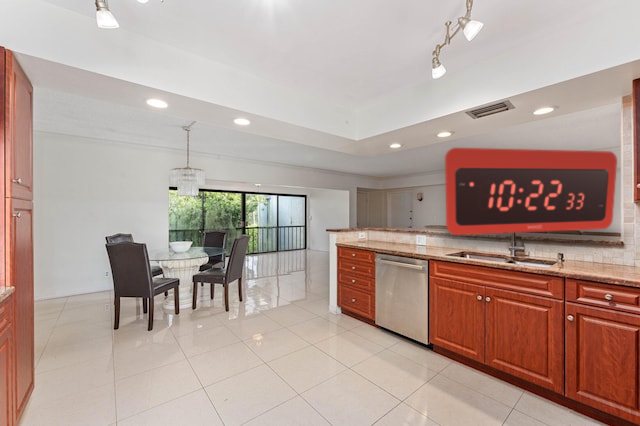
10:22:33
